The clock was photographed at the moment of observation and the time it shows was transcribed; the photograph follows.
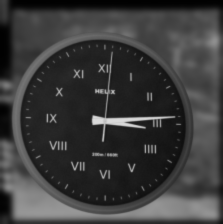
3:14:01
